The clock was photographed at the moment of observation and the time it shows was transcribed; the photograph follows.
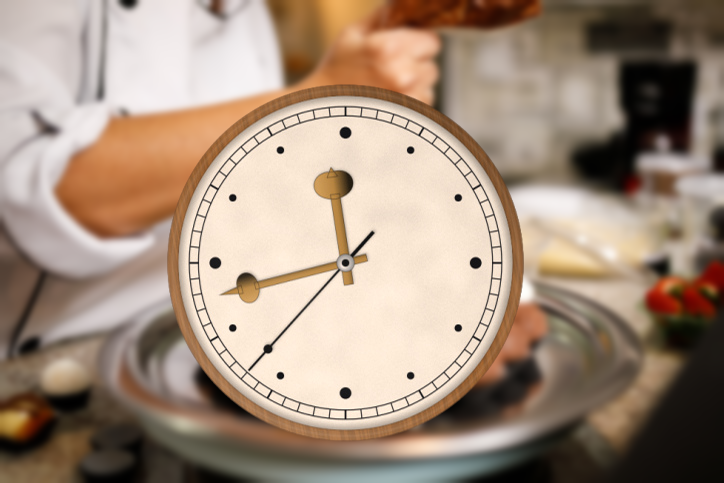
11:42:37
